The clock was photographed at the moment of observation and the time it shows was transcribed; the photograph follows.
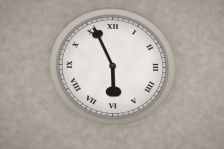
5:56
